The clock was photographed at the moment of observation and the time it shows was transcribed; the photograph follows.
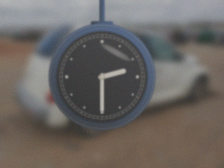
2:30
